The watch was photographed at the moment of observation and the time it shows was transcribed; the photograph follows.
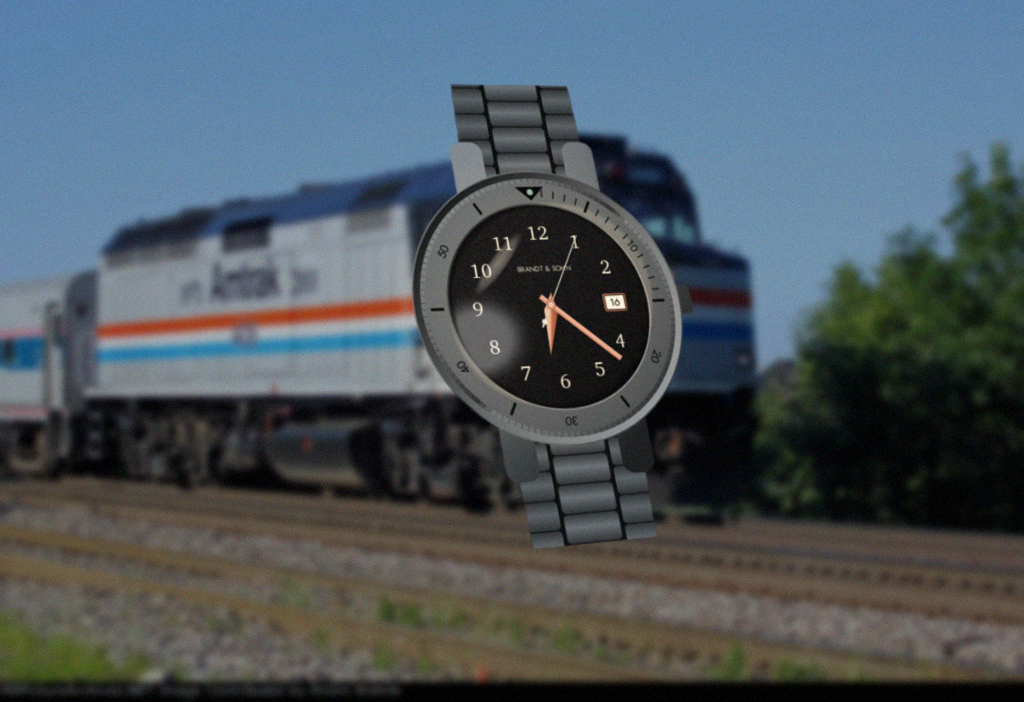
6:22:05
